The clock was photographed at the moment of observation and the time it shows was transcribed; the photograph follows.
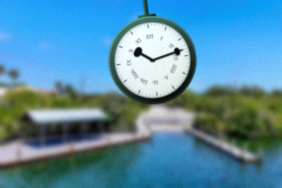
10:13
